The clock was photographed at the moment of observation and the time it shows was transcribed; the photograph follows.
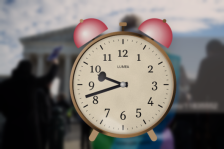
9:42
